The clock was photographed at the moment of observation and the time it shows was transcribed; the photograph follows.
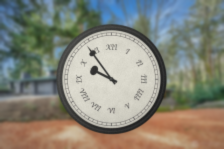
9:54
